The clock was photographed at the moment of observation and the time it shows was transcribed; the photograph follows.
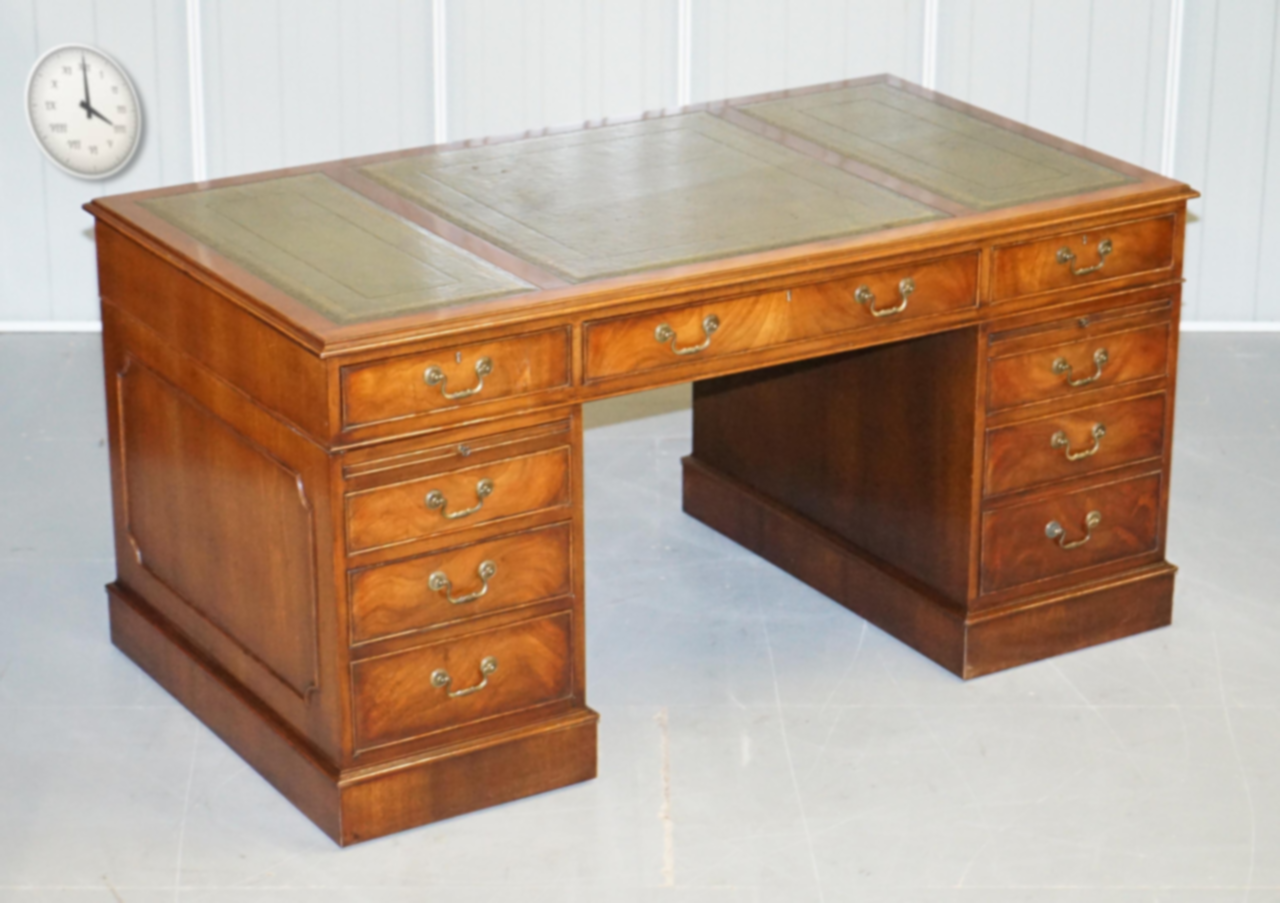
4:00
